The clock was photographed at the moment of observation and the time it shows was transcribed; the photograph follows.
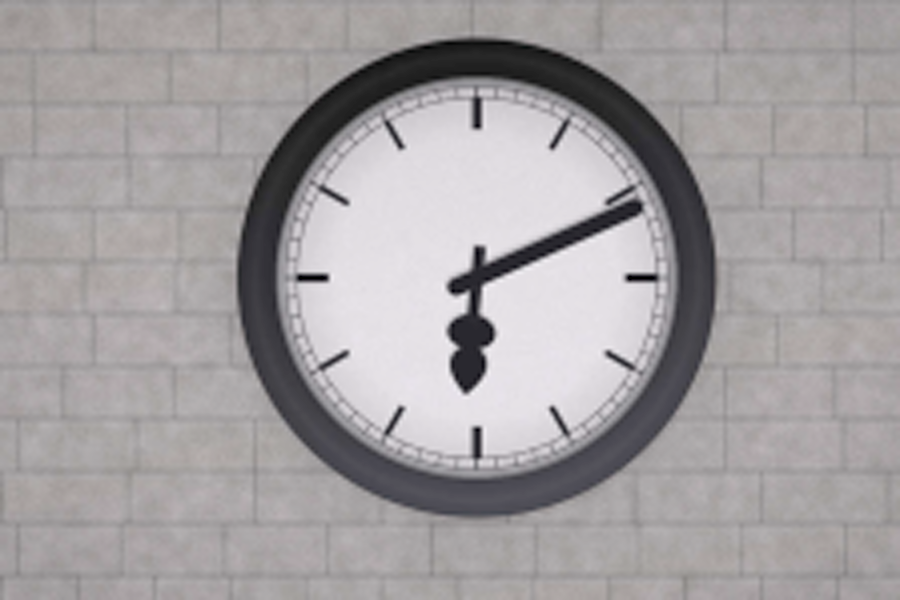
6:11
